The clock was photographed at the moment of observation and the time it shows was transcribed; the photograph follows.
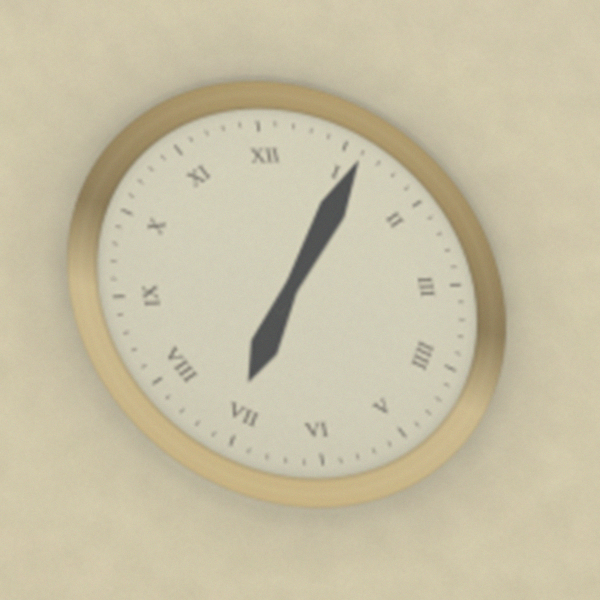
7:06
